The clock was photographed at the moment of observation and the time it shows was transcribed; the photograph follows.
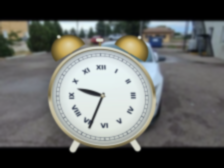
9:34
